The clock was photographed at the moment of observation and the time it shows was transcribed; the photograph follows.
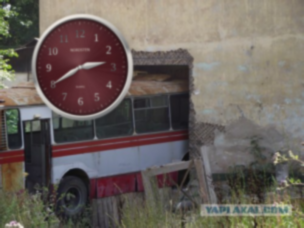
2:40
